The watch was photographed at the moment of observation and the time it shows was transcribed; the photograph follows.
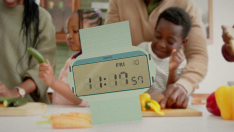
11:17:57
